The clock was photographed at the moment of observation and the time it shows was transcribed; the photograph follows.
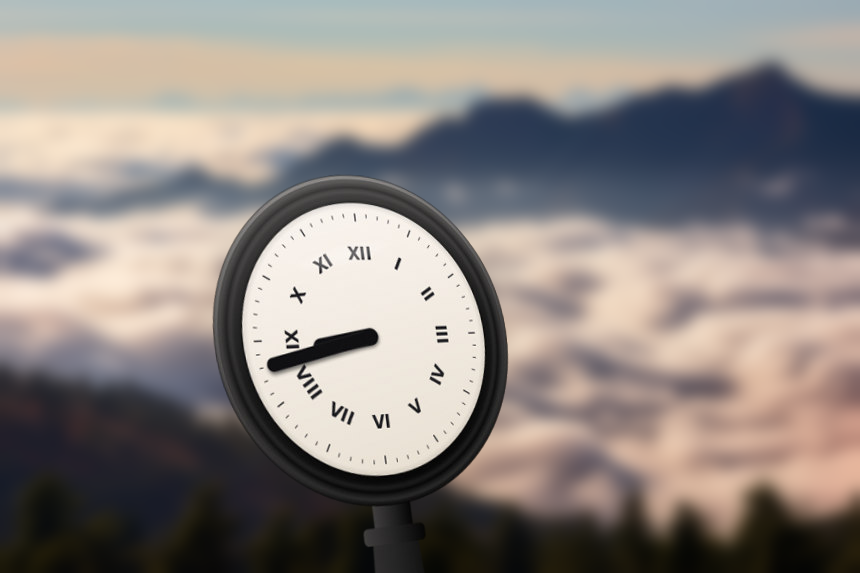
8:43
